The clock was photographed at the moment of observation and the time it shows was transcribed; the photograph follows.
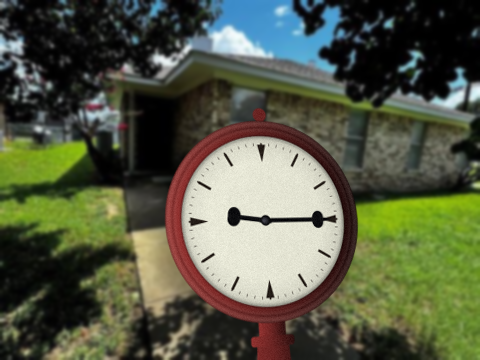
9:15
